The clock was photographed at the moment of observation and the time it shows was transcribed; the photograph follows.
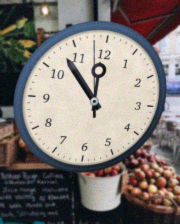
11:52:58
